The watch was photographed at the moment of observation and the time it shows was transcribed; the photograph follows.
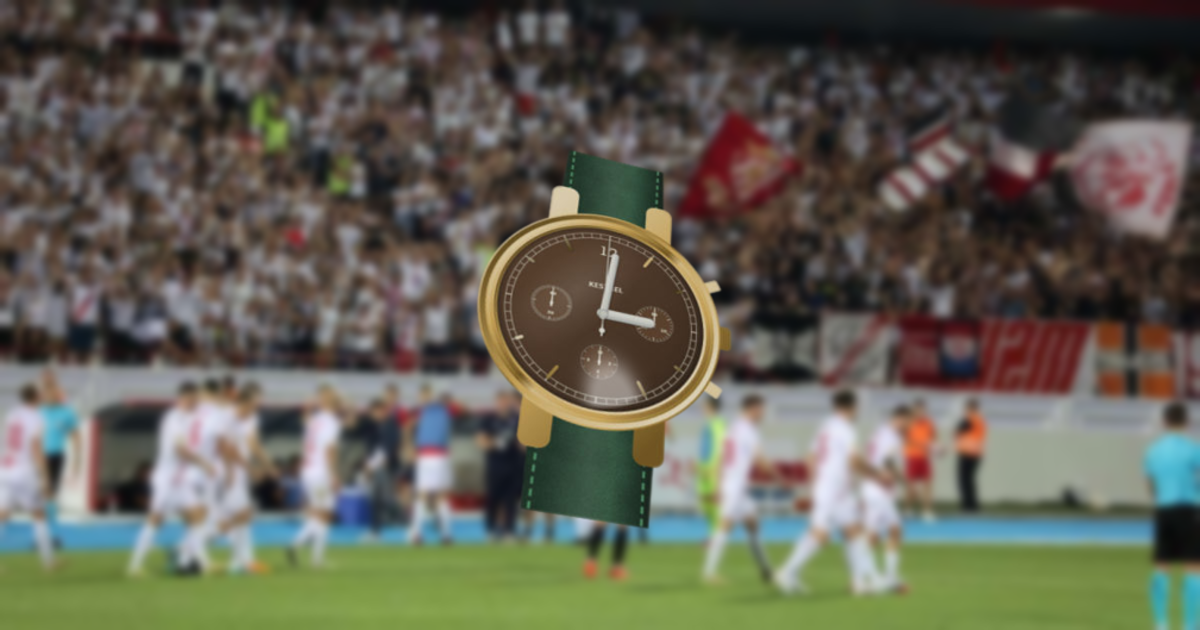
3:01
